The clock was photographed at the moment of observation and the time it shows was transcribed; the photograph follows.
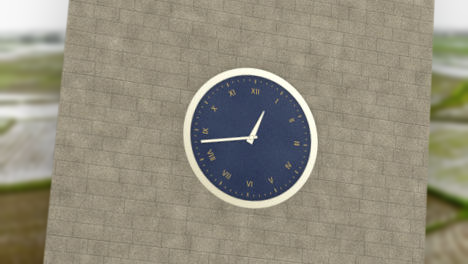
12:43
